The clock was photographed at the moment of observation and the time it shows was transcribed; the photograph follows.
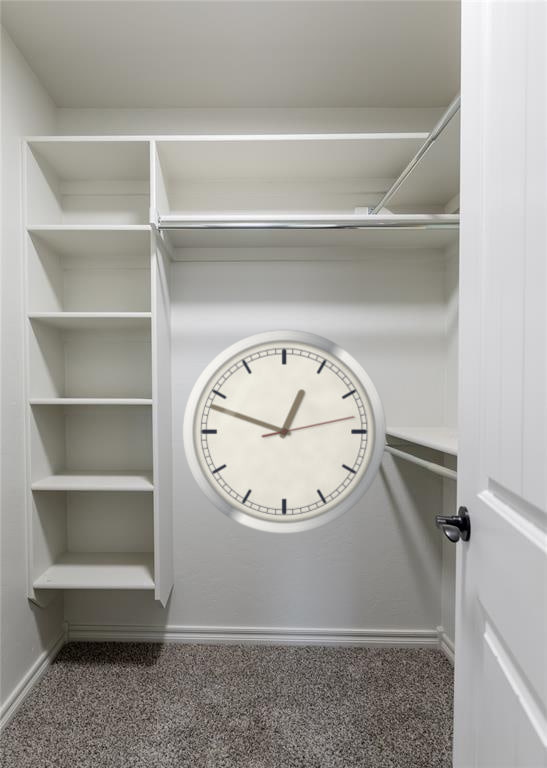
12:48:13
